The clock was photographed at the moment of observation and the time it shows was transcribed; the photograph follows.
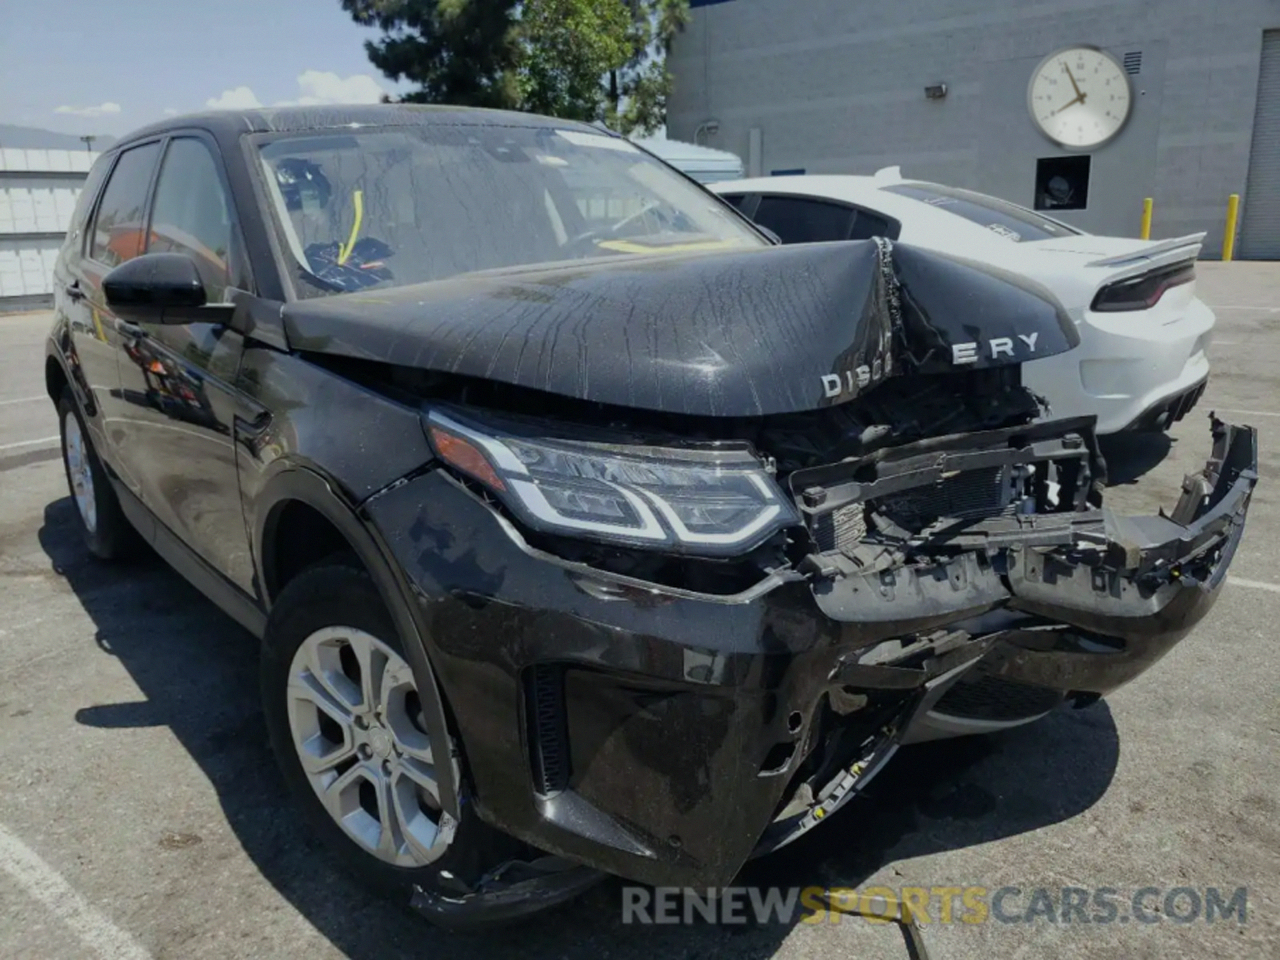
7:56
